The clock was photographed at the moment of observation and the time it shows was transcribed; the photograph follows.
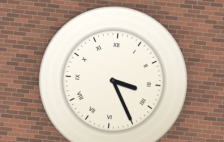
3:25
